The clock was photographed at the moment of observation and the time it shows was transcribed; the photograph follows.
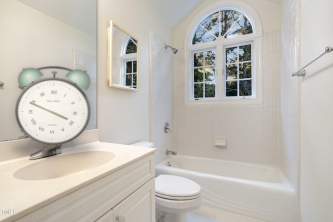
3:49
